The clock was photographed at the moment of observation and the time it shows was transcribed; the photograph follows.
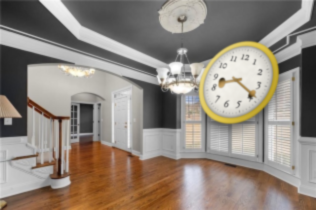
8:19
